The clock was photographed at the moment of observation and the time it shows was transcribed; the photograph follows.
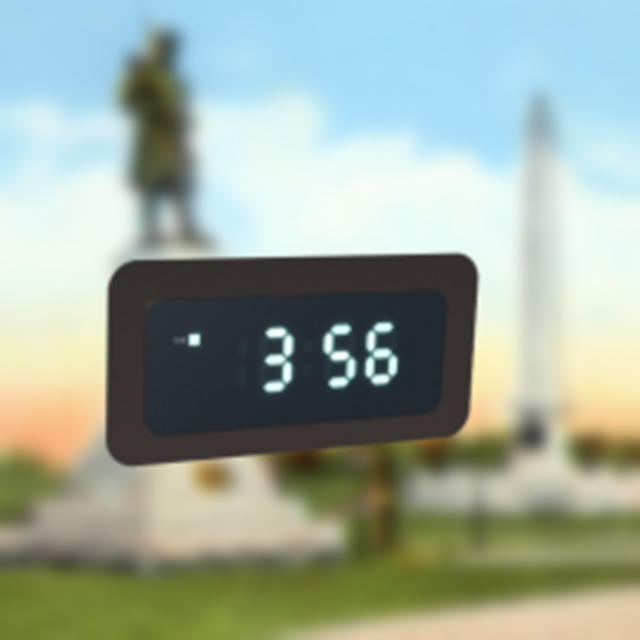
3:56
